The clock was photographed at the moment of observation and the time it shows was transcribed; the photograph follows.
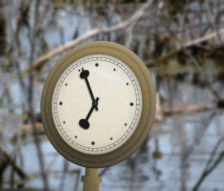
6:56
